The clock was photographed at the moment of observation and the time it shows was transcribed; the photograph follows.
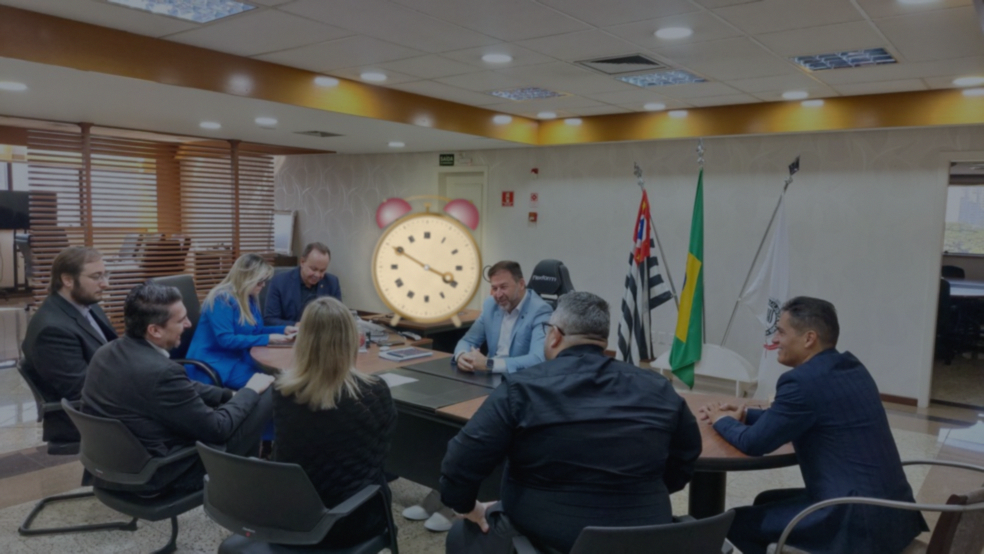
3:50
